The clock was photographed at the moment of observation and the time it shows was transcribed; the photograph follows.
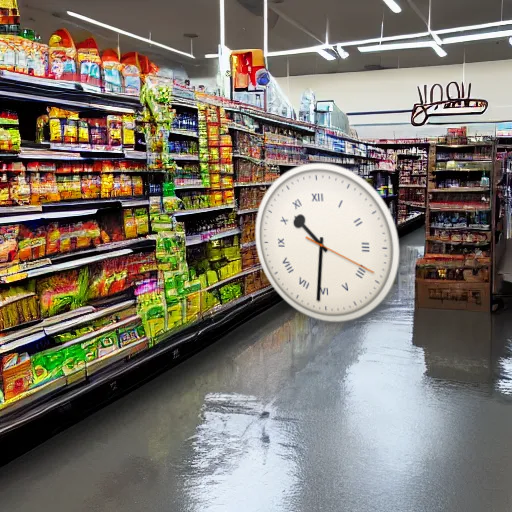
10:31:19
